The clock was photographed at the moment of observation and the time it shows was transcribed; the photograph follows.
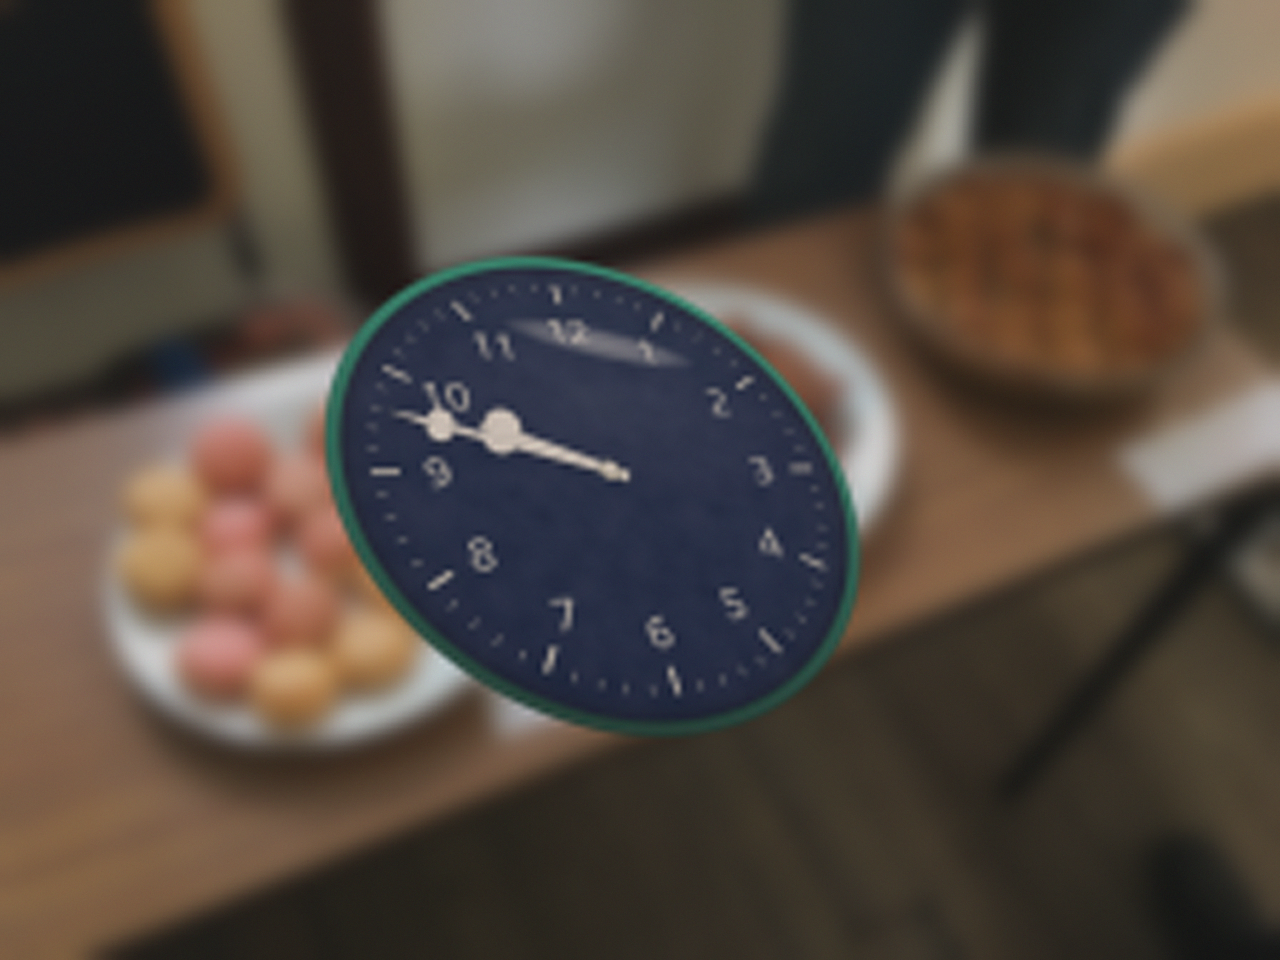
9:48
